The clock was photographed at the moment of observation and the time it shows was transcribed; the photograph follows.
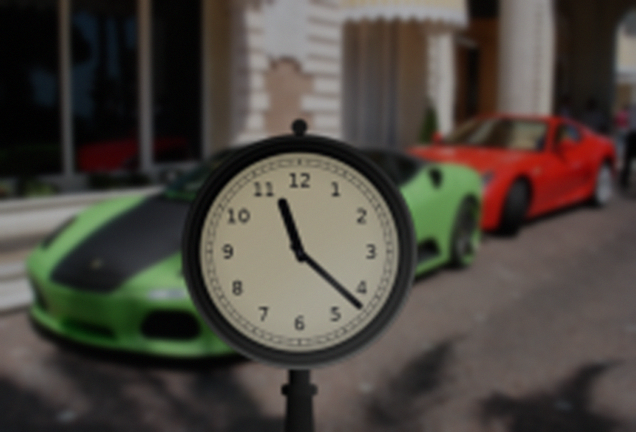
11:22
